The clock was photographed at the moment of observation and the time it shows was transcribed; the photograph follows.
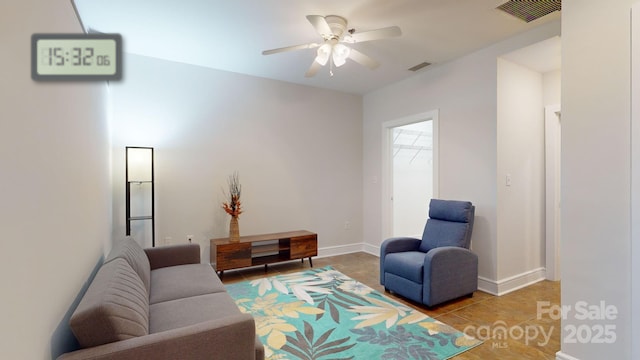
15:32:06
